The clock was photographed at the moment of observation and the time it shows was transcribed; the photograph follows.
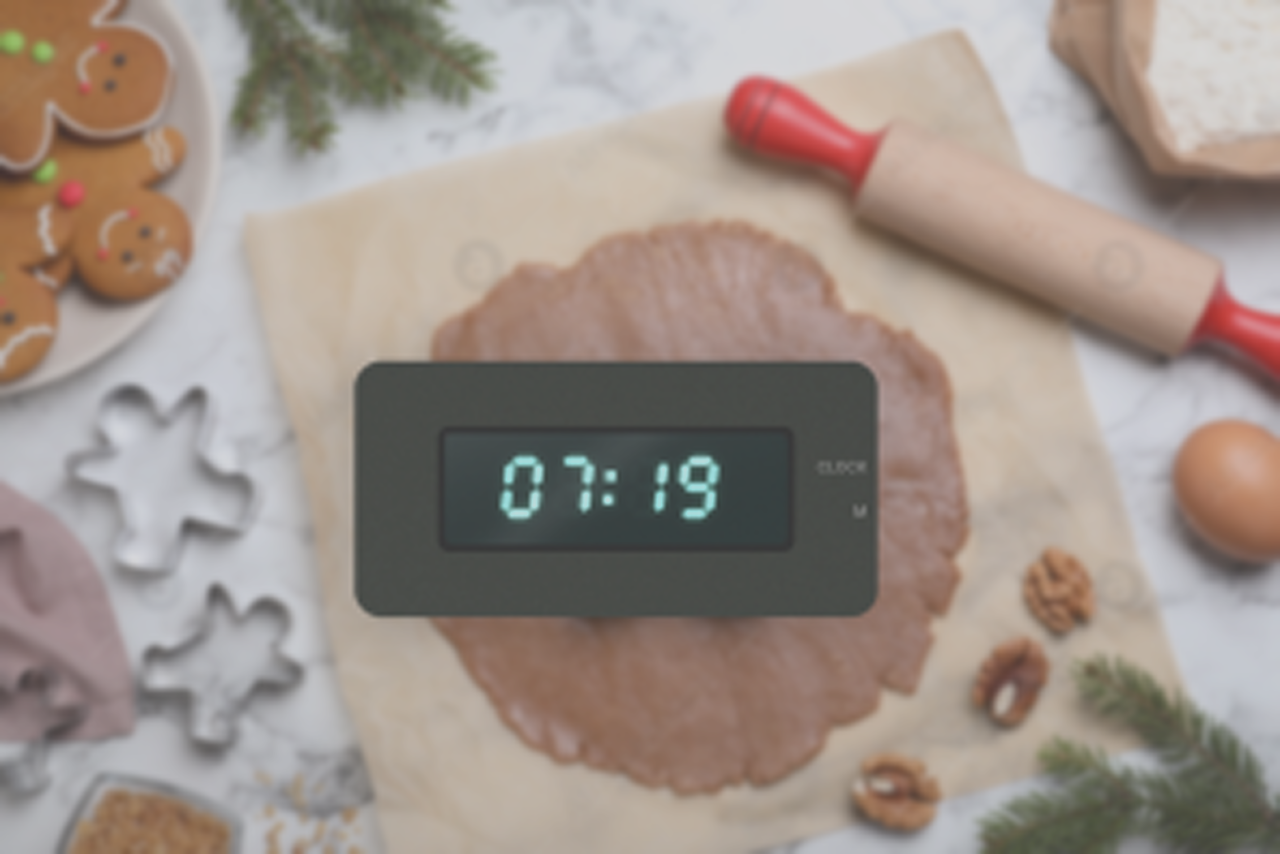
7:19
